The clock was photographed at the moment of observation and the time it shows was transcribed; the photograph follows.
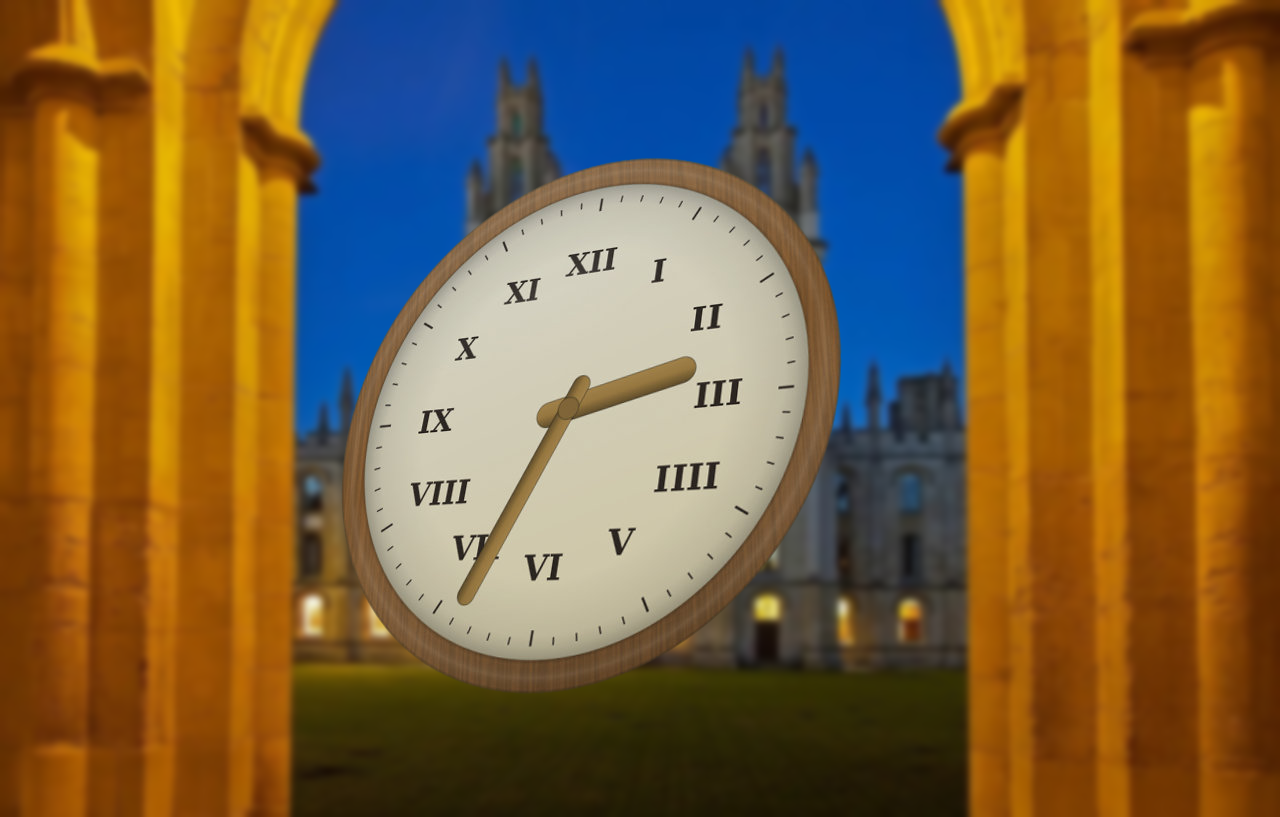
2:34
